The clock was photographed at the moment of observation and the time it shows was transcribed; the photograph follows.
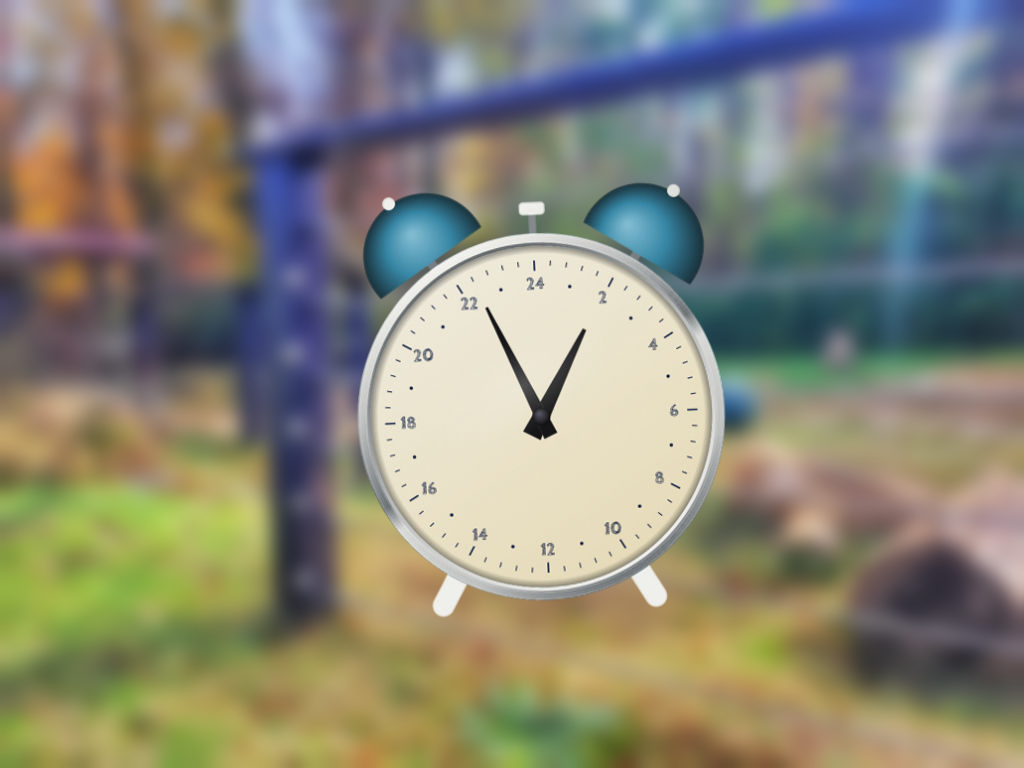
1:56
